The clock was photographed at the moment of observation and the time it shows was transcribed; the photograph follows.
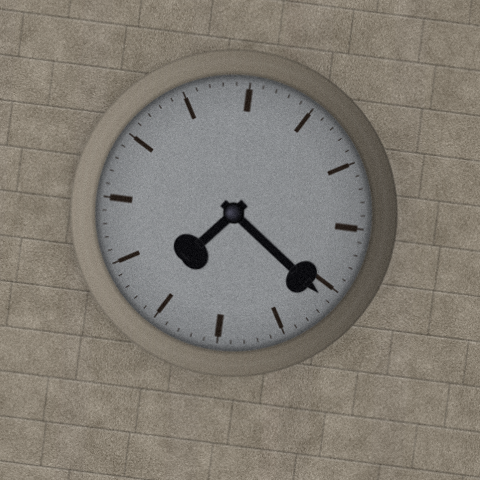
7:21
